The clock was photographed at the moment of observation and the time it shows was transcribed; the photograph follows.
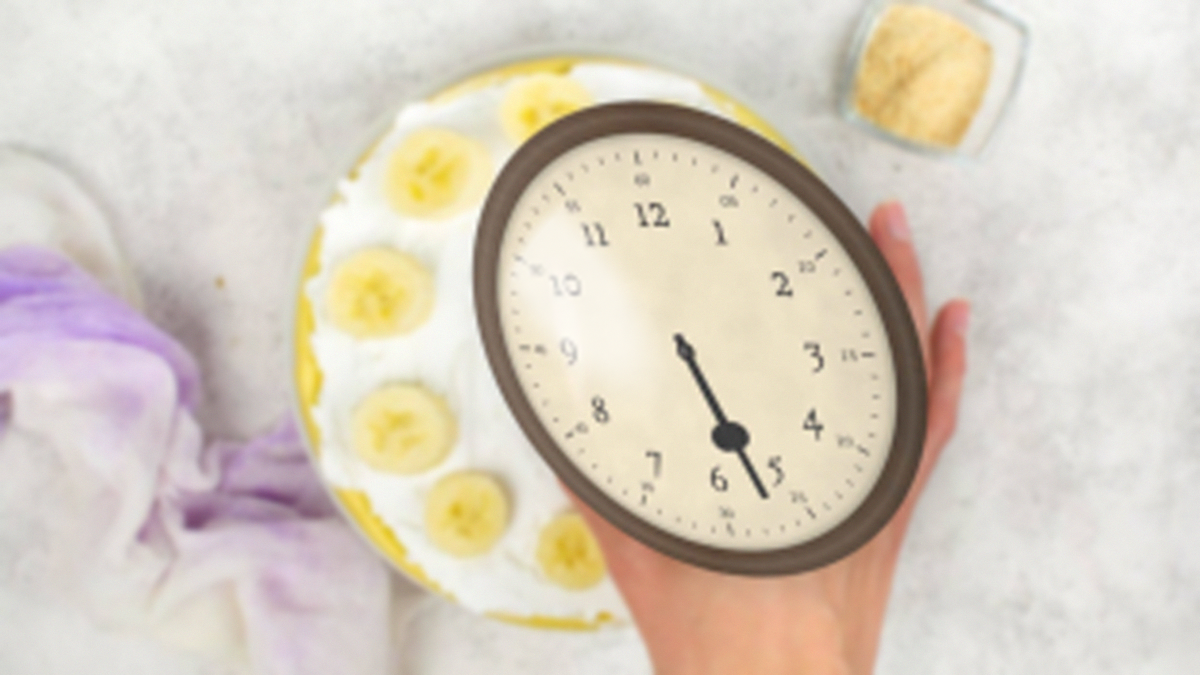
5:27
